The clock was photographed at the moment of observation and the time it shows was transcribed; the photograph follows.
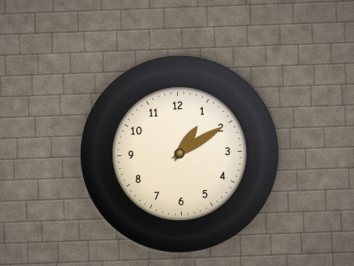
1:10
